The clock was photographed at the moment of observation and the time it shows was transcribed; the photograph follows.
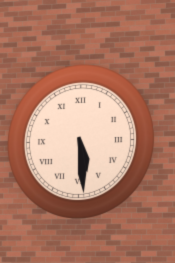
5:29
